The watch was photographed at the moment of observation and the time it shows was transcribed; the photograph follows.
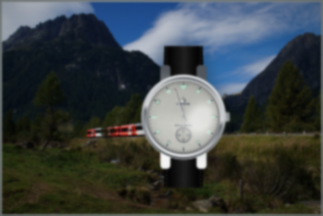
11:57
